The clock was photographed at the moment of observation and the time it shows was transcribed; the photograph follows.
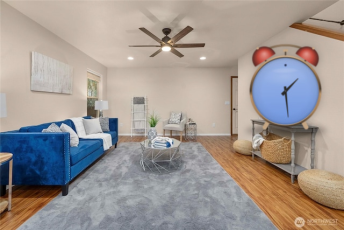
1:29
